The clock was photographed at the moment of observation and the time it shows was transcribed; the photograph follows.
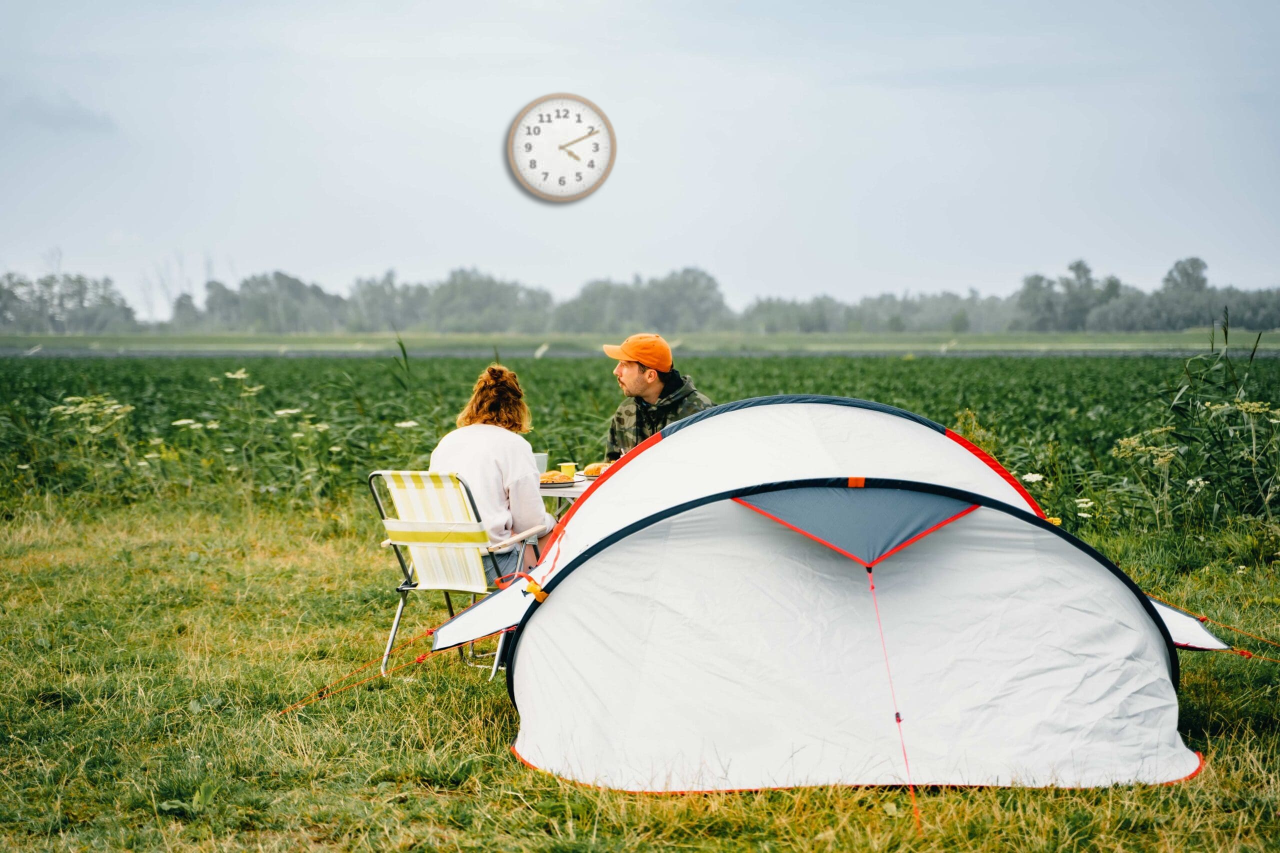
4:11
